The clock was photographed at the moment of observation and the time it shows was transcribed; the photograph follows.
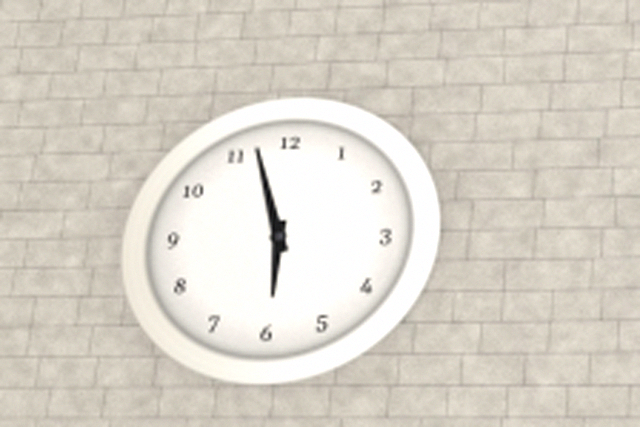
5:57
